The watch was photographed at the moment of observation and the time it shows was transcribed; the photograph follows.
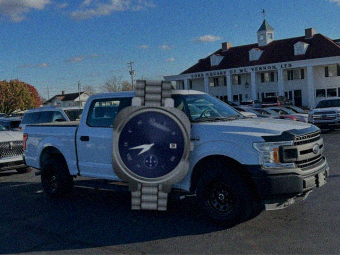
7:43
